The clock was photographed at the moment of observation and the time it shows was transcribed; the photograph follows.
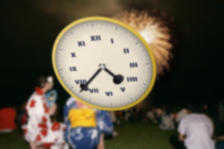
4:38
